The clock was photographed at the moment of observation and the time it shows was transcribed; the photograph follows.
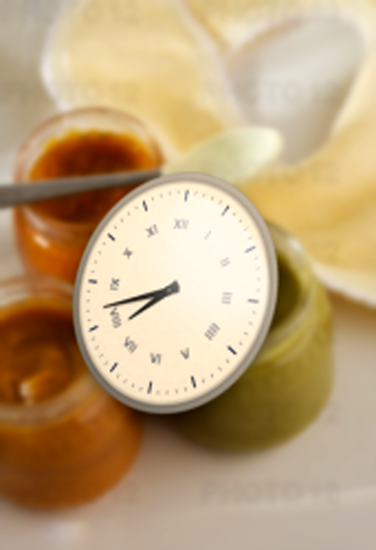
7:42
